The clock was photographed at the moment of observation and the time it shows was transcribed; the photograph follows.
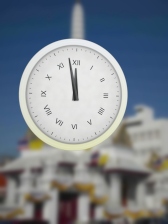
11:58
